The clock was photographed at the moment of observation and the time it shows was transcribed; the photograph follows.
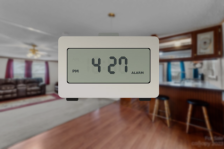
4:27
